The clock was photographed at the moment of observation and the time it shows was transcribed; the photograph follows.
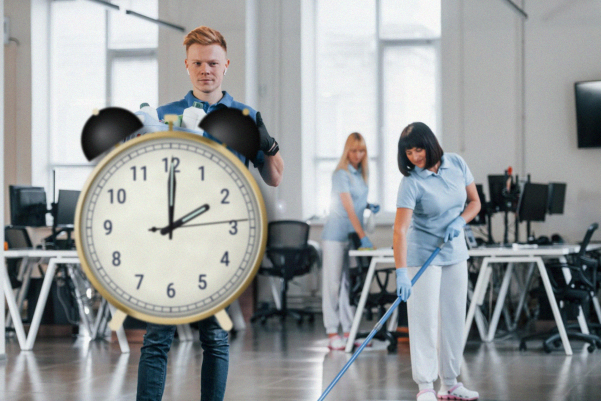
2:00:14
